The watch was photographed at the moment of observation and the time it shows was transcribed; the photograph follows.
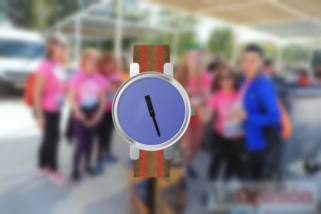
11:27
